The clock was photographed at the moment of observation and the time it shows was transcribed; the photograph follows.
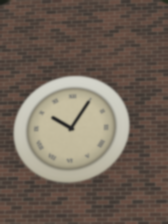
10:05
